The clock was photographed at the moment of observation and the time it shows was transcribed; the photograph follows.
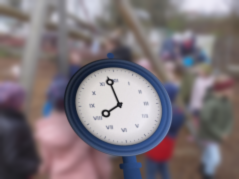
7:58
